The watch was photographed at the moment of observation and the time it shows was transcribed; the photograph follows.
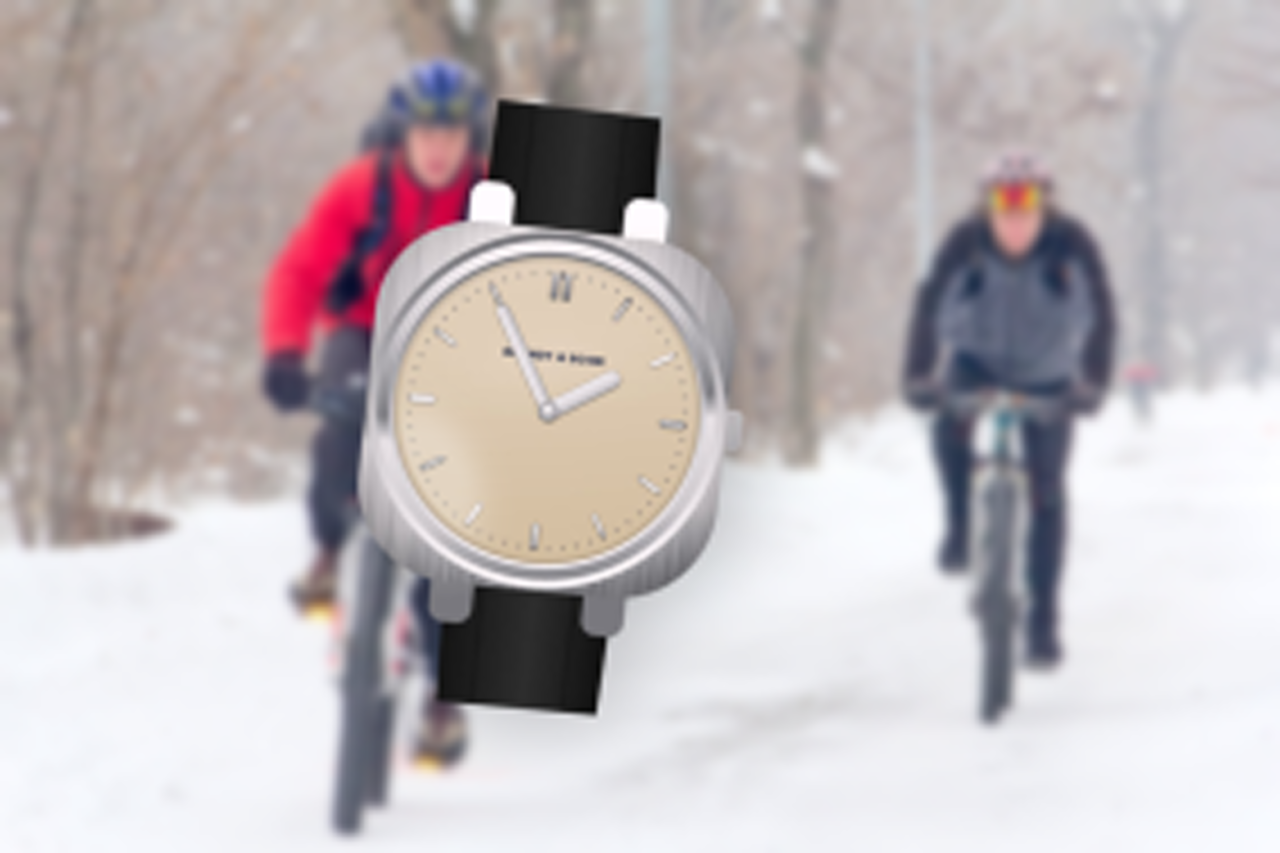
1:55
